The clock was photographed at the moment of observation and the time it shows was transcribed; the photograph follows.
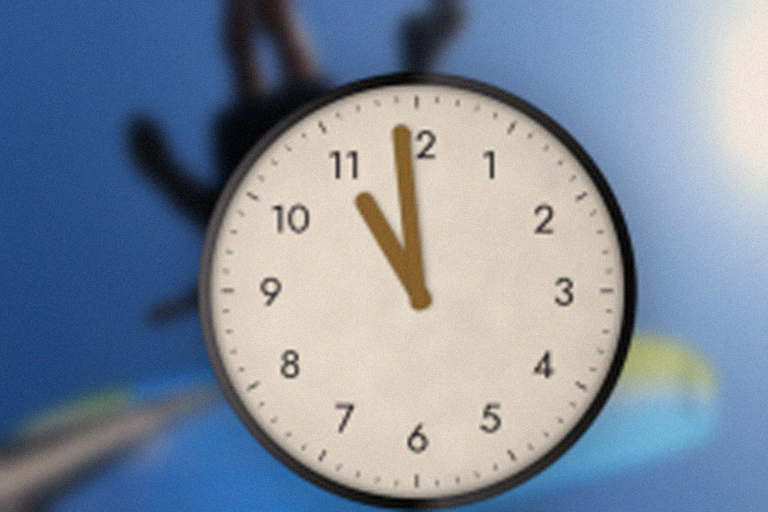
10:59
